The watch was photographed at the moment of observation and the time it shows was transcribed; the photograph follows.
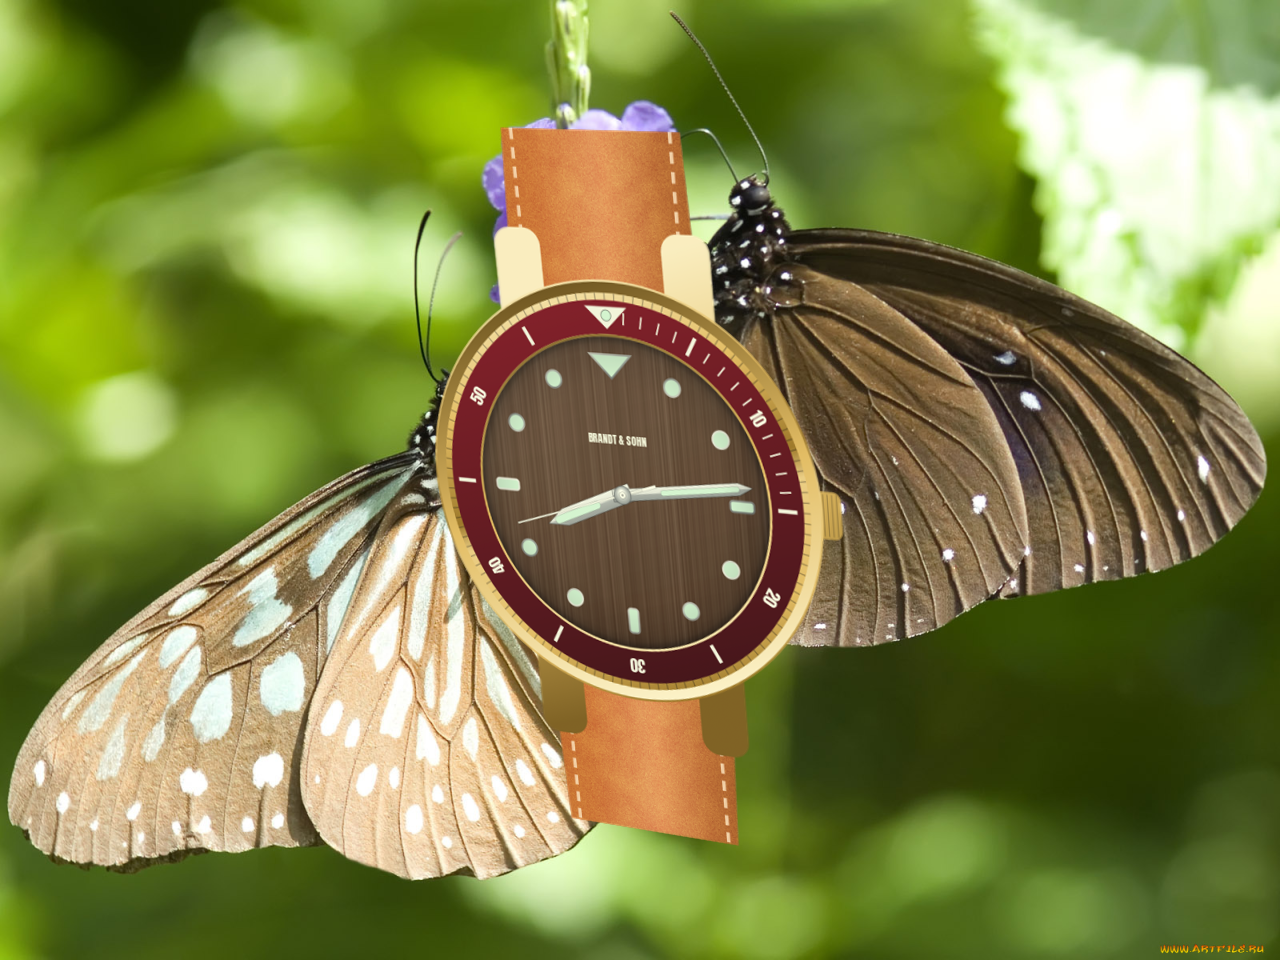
8:13:42
